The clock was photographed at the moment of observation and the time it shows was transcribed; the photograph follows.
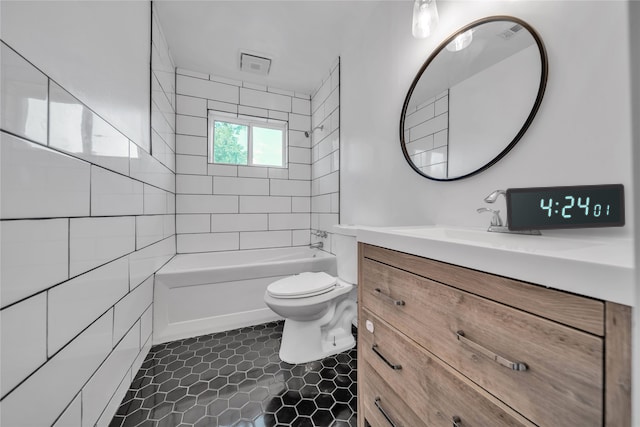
4:24:01
